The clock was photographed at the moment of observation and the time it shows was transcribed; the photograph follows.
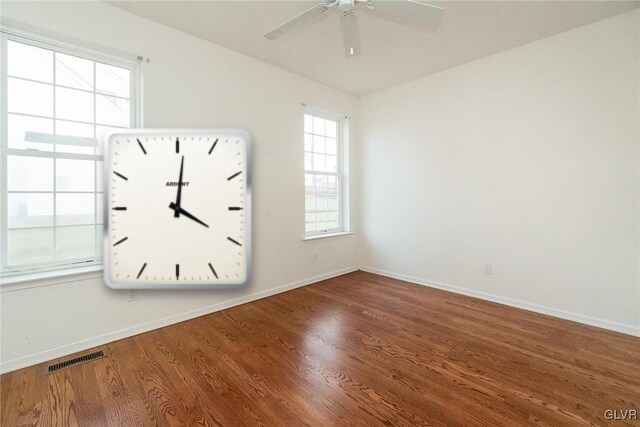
4:01
